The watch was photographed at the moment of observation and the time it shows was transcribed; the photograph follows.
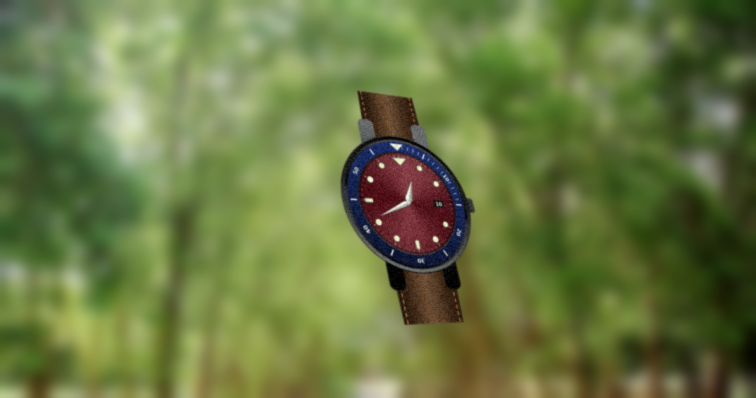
12:41
